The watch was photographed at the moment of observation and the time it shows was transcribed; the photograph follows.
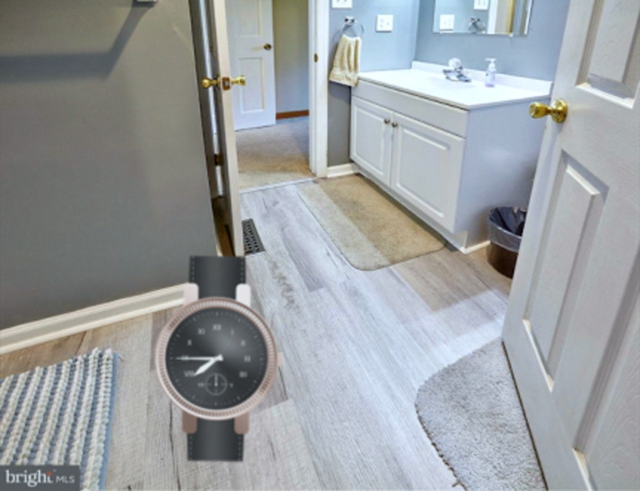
7:45
